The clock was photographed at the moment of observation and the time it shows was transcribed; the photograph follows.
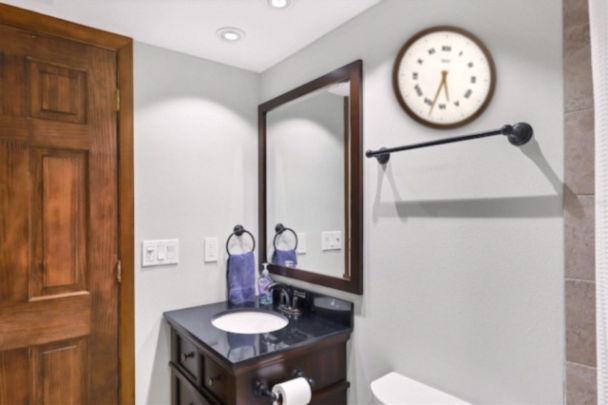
5:33
